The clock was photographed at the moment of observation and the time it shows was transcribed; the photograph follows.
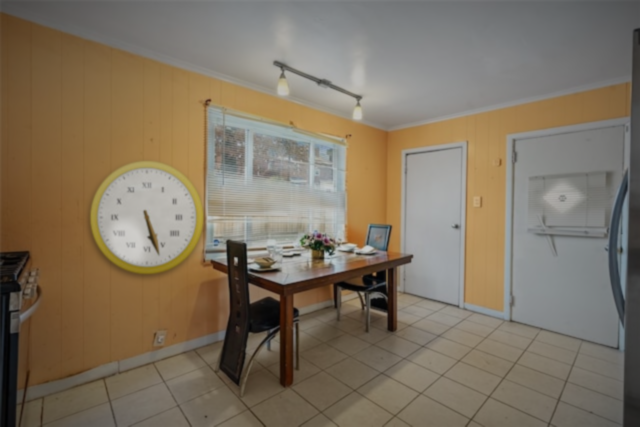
5:27
